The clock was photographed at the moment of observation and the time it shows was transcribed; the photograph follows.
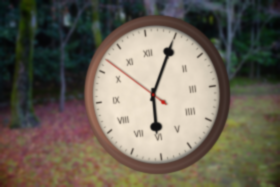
6:04:52
